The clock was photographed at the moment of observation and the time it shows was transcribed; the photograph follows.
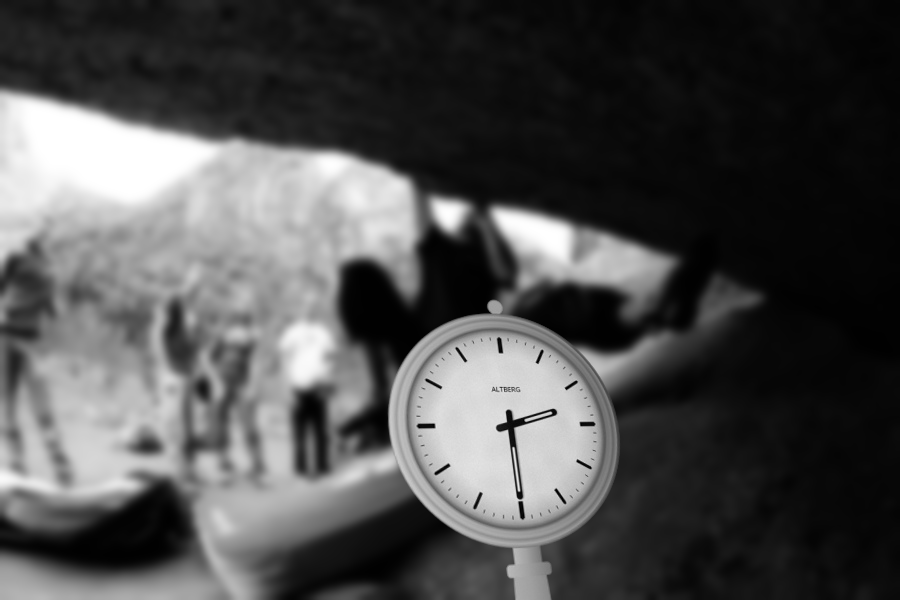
2:30
